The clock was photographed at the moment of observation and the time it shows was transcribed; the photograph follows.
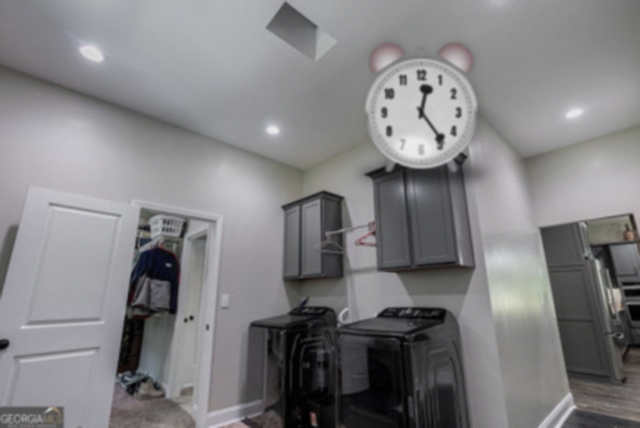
12:24
